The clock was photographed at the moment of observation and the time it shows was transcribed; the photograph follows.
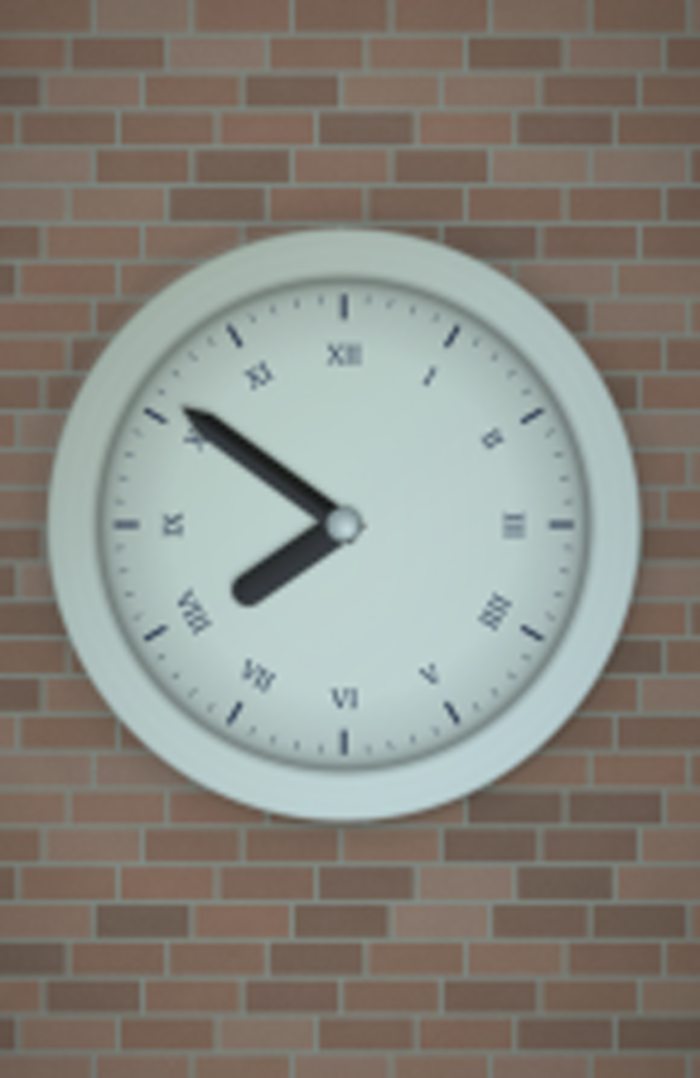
7:51
